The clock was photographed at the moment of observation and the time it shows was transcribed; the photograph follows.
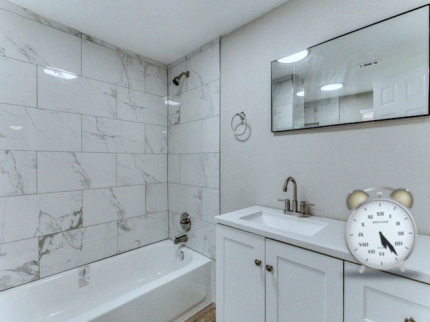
5:24
